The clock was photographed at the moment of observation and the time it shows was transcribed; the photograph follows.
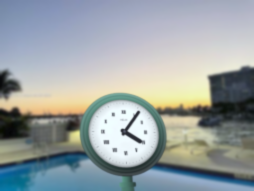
4:06
